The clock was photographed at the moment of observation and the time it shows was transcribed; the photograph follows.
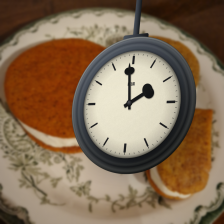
1:59
